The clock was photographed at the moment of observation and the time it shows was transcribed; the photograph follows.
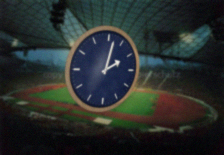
2:02
